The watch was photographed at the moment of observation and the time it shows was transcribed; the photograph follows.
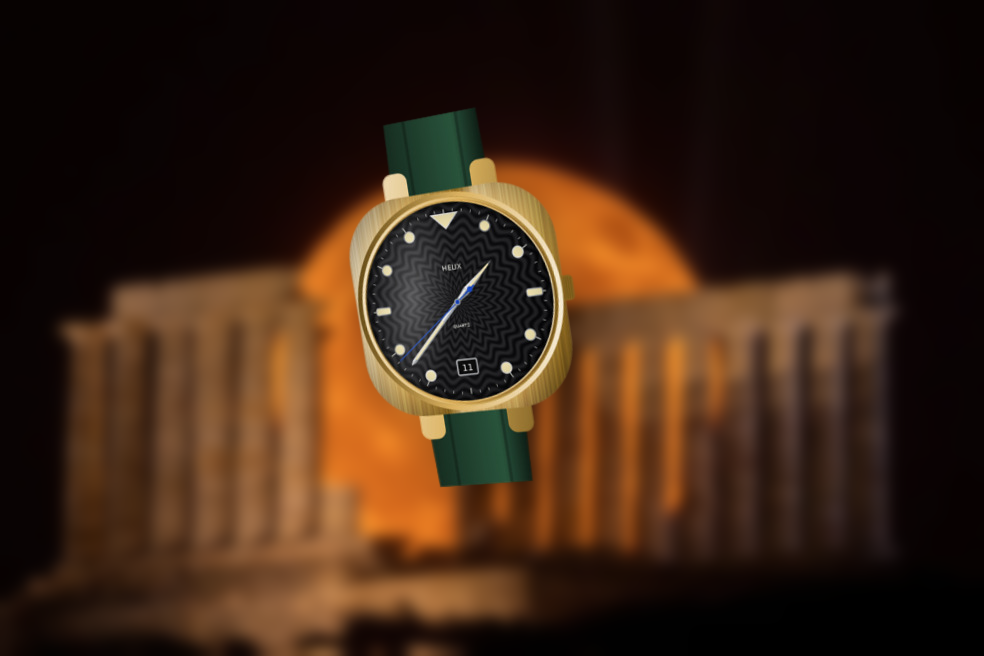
1:37:39
